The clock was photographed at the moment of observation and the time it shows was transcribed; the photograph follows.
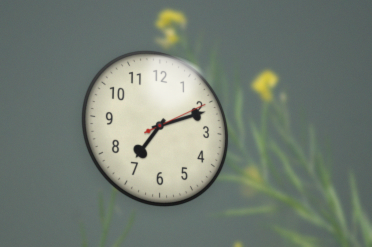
7:11:10
